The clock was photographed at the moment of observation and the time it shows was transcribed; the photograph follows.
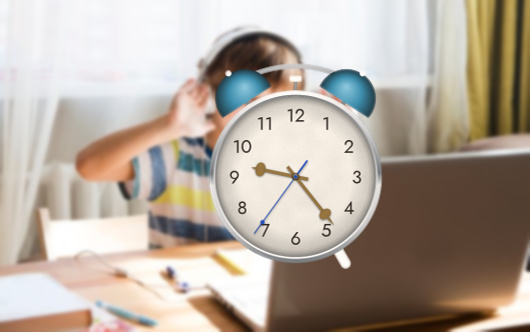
9:23:36
